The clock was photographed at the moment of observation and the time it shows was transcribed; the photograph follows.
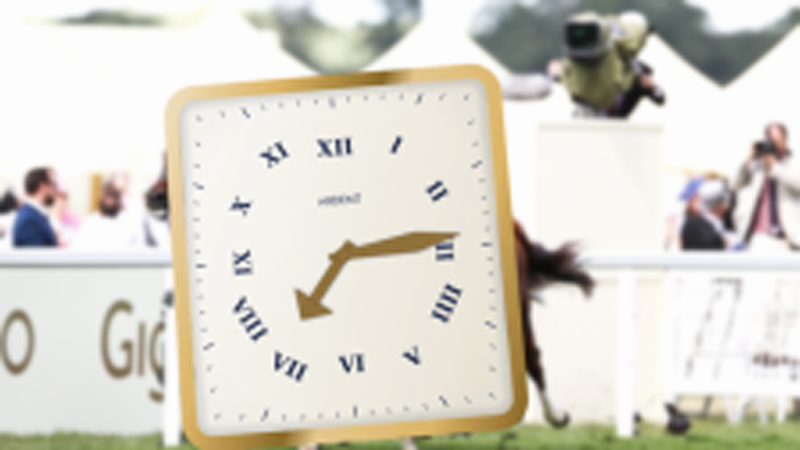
7:14
